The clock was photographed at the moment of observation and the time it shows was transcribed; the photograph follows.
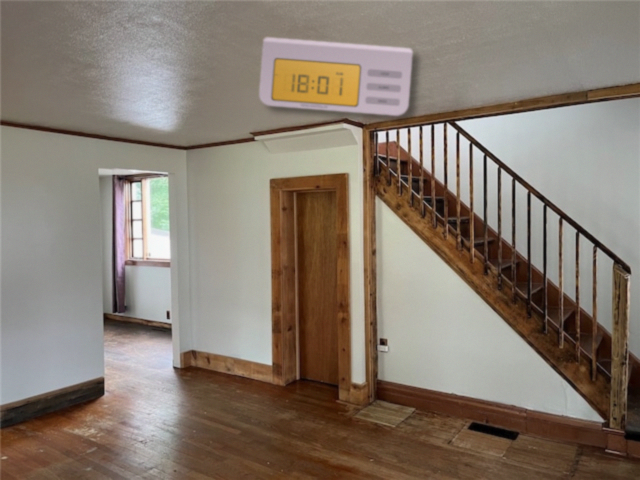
18:01
